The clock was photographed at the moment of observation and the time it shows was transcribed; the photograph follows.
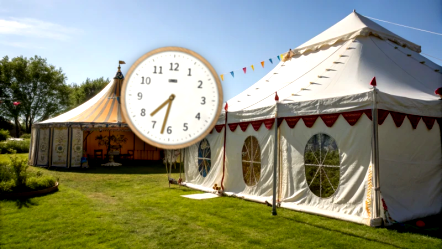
7:32
